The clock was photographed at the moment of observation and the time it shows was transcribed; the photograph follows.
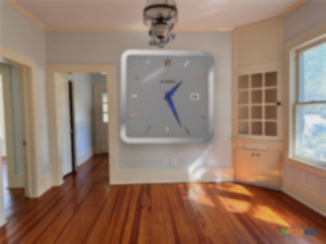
1:26
